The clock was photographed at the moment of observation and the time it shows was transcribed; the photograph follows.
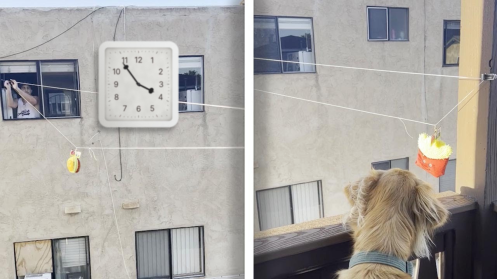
3:54
